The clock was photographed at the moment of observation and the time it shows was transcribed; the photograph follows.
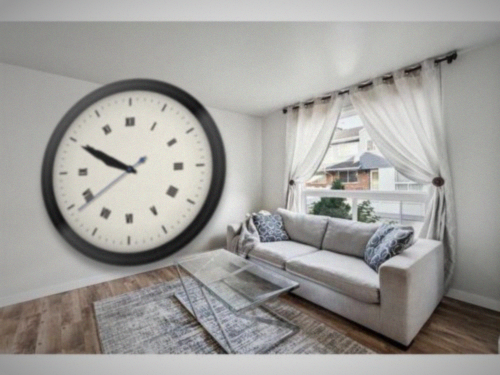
9:49:39
